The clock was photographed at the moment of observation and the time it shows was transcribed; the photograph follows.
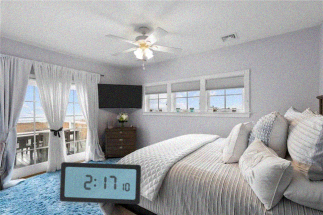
2:17:10
